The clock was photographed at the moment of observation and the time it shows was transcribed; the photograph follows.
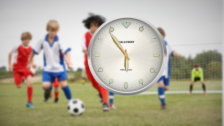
5:54
